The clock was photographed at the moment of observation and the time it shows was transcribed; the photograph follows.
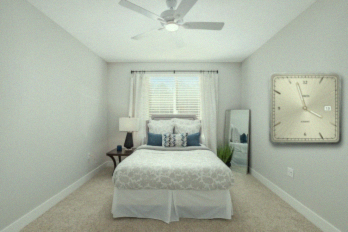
3:57
